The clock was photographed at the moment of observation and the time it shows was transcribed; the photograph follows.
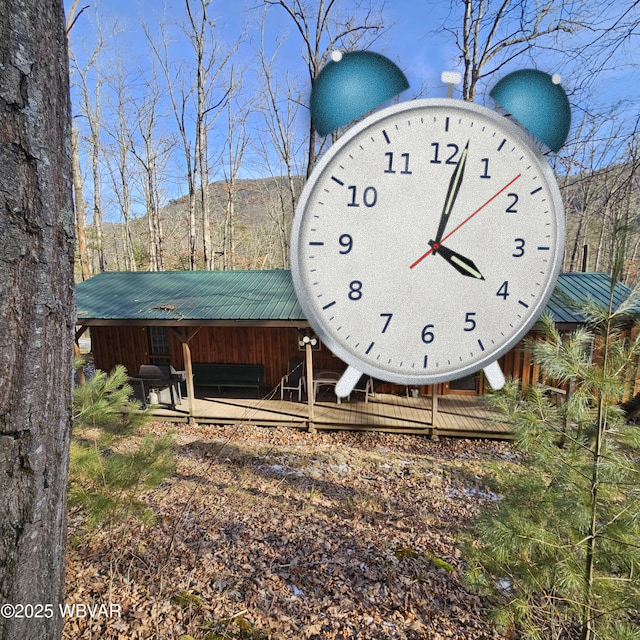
4:02:08
